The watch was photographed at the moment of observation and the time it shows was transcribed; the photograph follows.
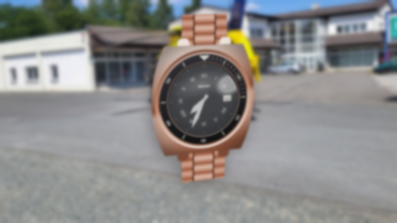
7:34
